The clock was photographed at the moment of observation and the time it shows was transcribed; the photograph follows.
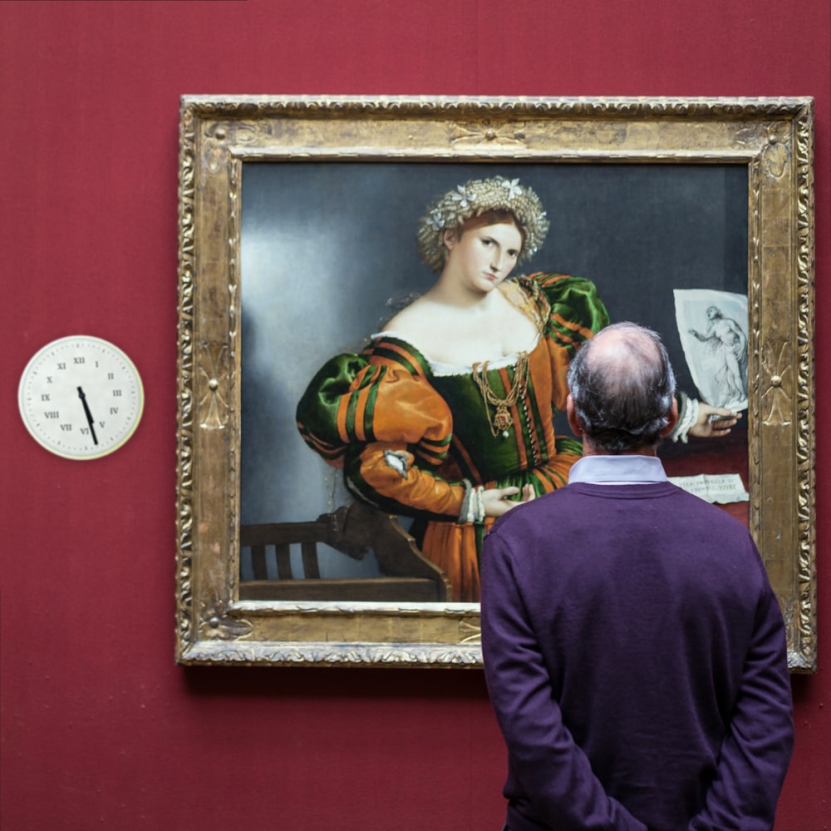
5:28
